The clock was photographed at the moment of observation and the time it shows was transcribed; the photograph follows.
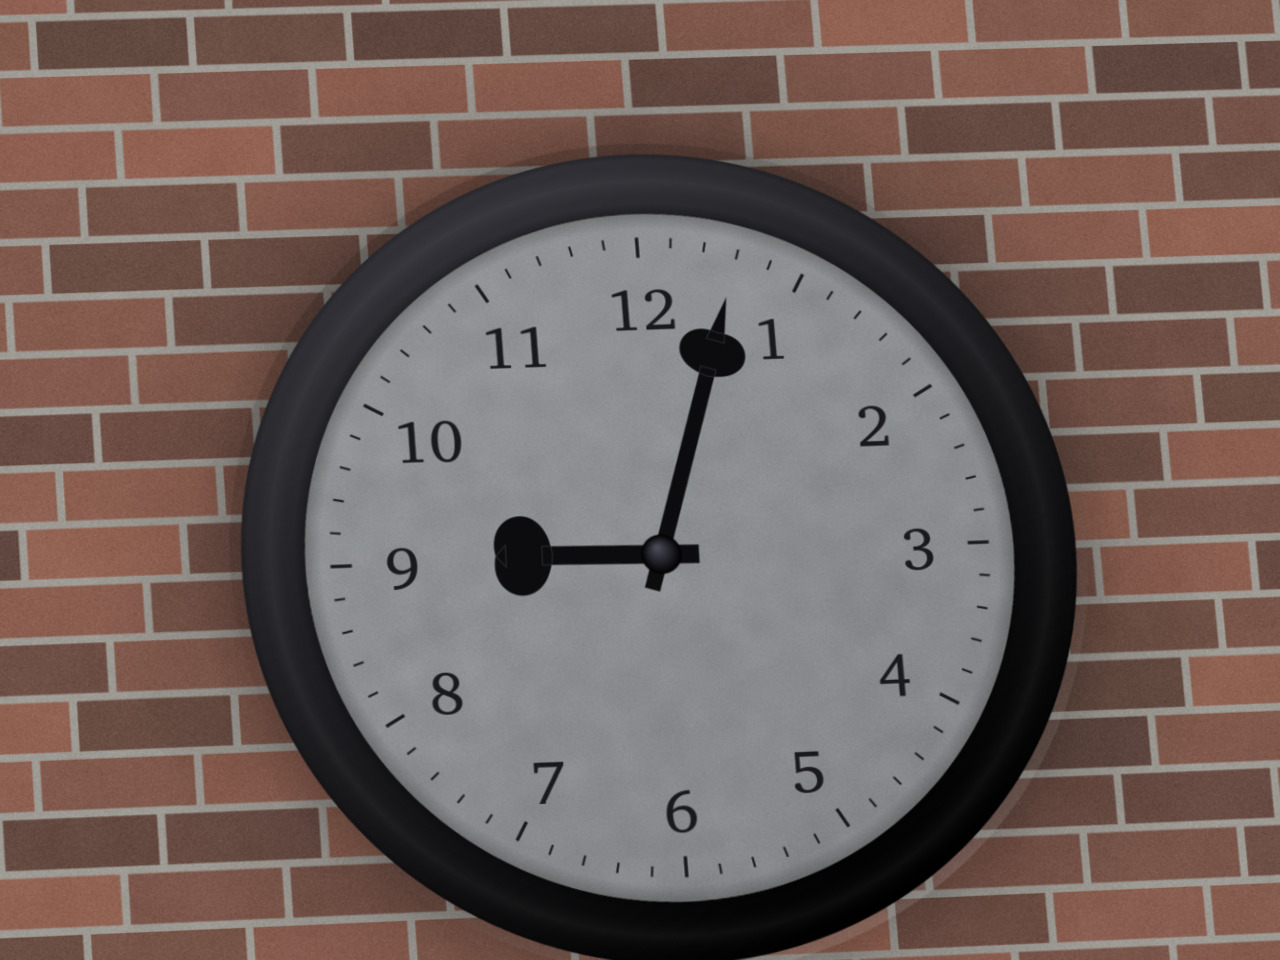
9:03
